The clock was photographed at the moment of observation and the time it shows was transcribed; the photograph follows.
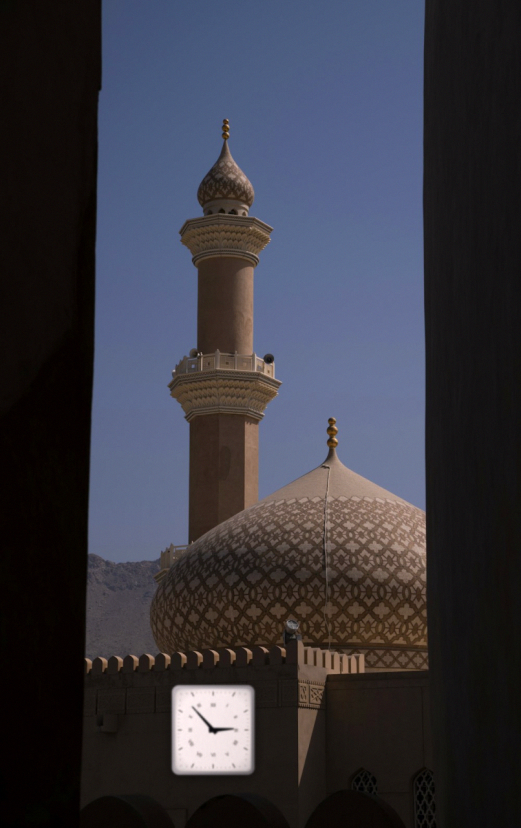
2:53
